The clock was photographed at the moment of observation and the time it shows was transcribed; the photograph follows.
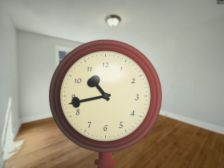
10:43
